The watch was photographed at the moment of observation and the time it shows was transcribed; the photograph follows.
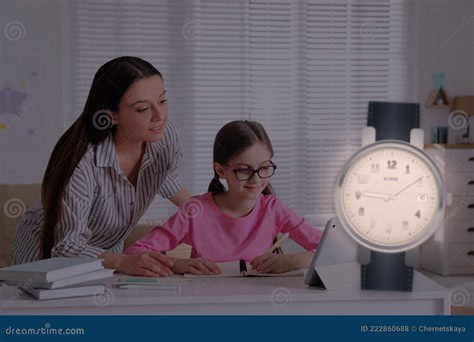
9:09
